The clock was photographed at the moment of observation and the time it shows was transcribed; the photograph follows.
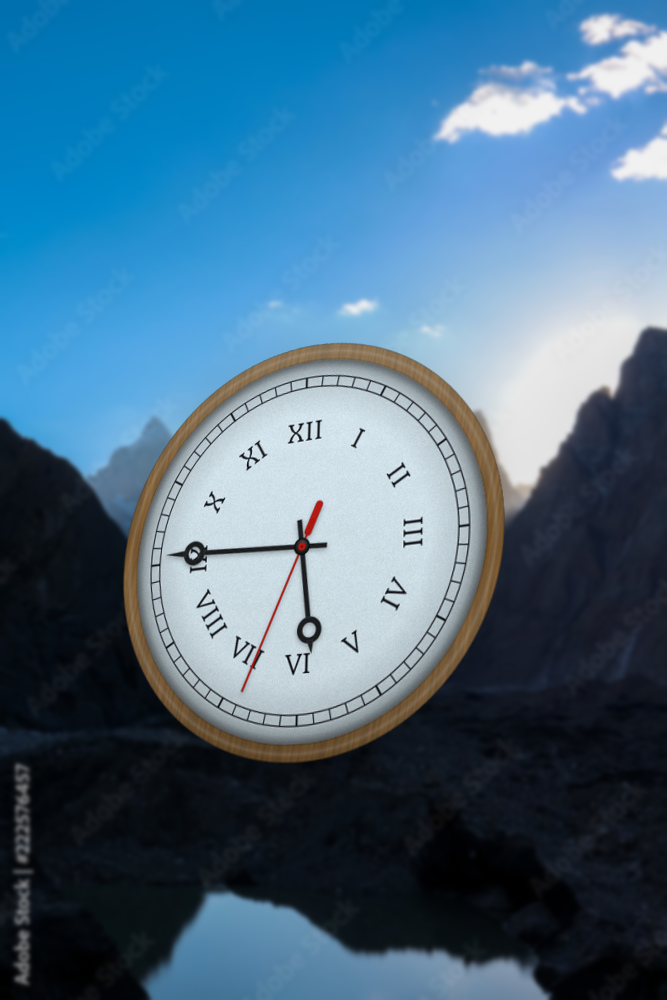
5:45:34
